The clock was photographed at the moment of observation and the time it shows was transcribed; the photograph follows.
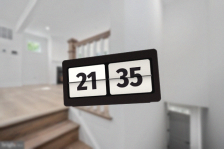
21:35
